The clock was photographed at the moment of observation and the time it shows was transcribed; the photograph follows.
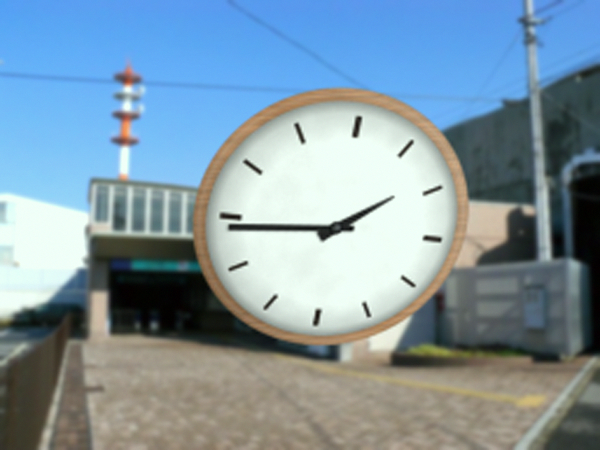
1:44
